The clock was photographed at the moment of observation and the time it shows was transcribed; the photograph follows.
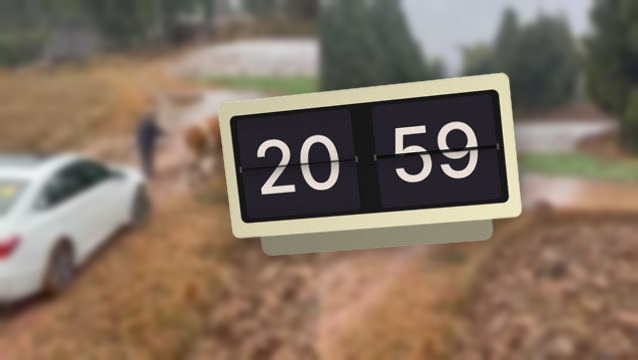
20:59
